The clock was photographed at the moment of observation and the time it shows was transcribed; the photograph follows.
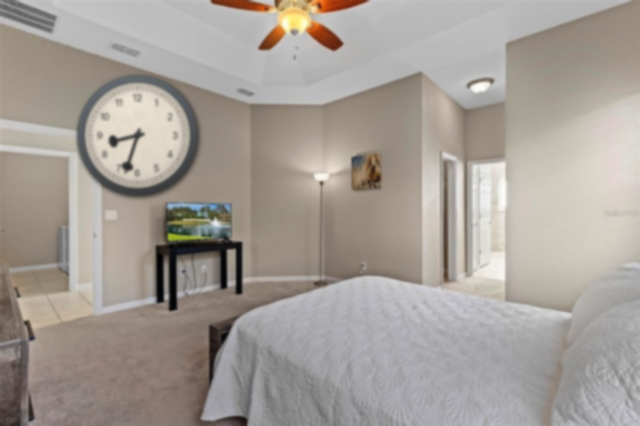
8:33
